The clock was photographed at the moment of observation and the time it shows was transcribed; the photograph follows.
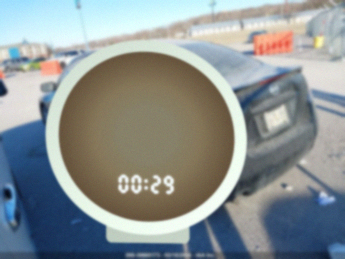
0:29
